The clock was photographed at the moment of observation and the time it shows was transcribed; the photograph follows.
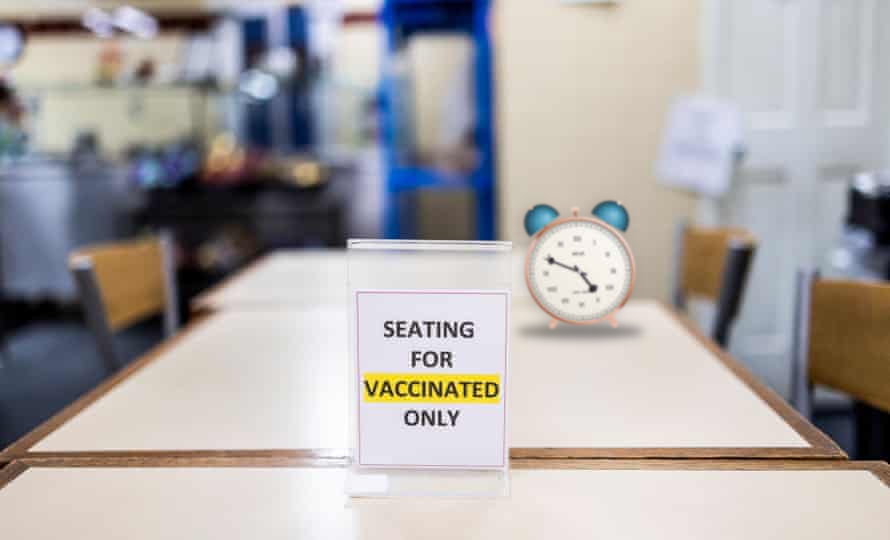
4:49
